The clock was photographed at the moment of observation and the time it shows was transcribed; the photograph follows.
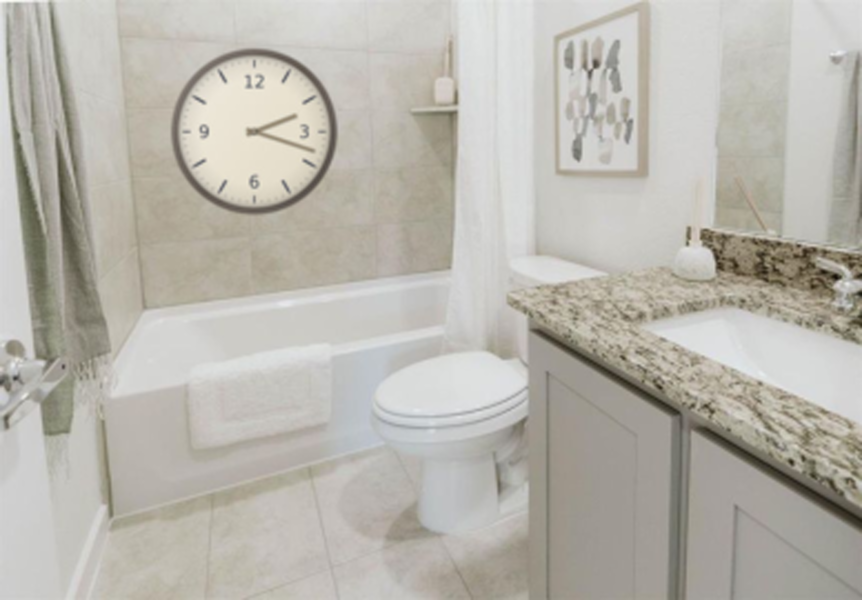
2:18
